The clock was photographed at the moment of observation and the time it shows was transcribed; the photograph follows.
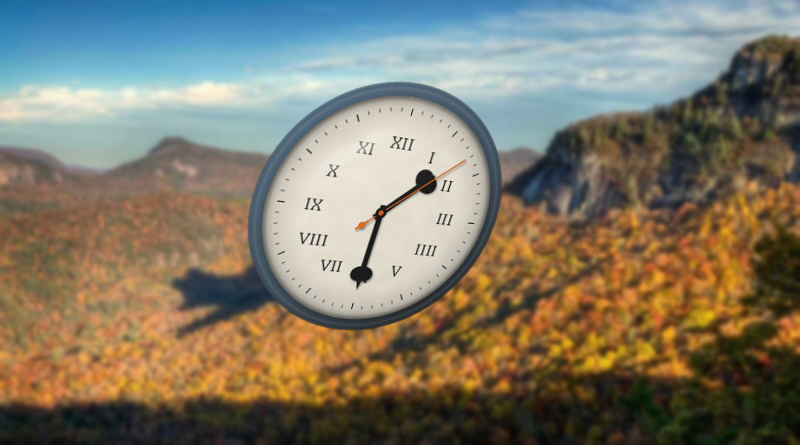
1:30:08
